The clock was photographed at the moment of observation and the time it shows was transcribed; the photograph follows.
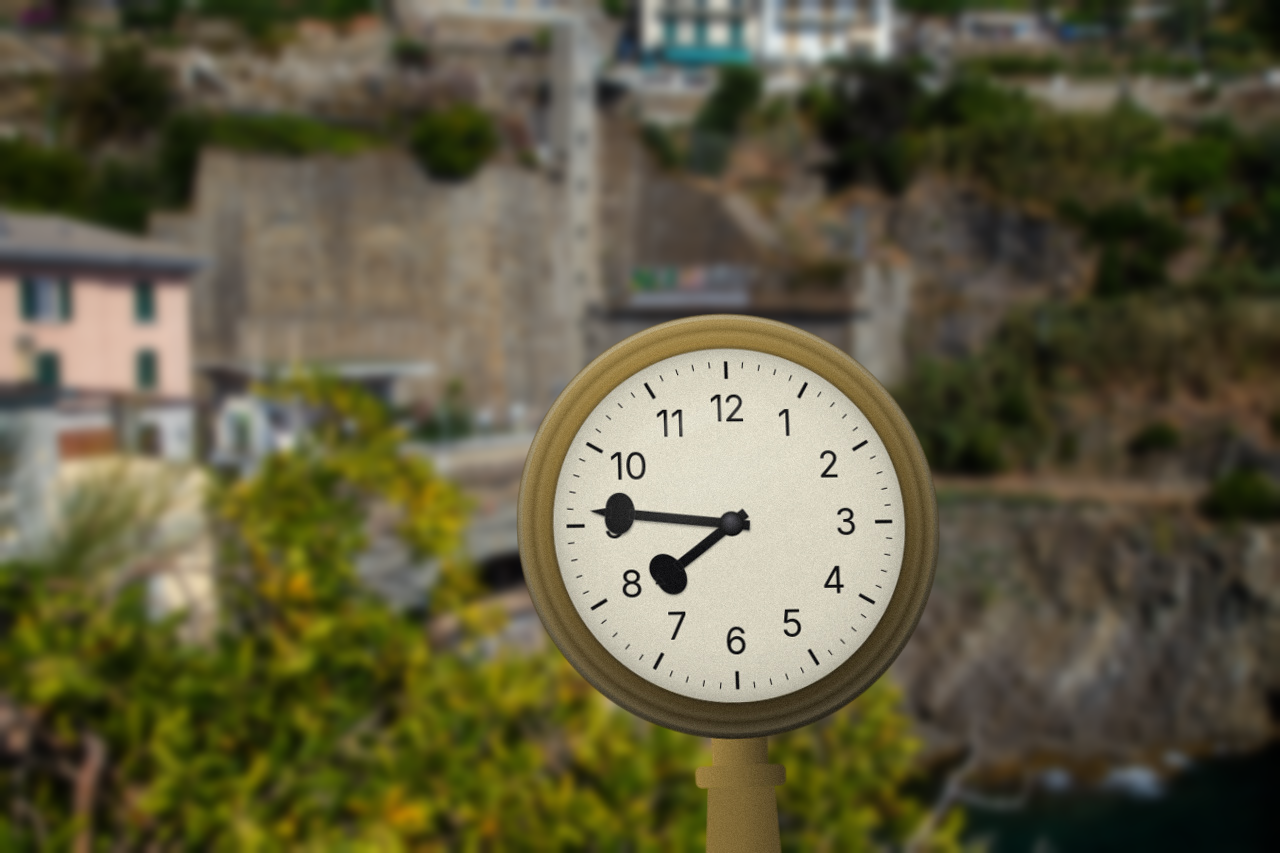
7:46
